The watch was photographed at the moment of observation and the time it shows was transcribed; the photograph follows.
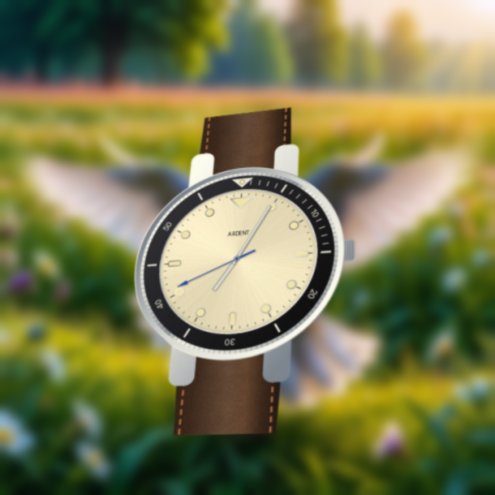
7:04:41
